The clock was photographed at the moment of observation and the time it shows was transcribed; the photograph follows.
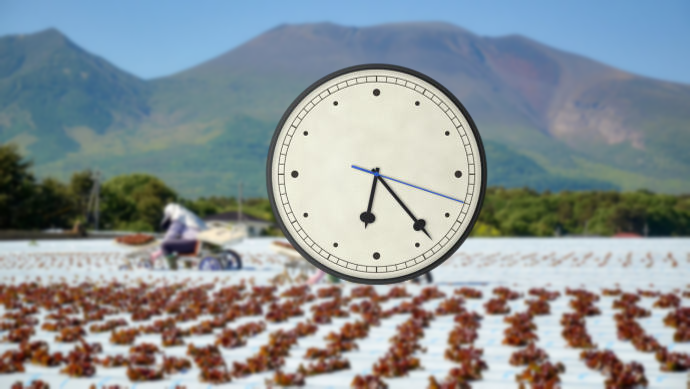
6:23:18
